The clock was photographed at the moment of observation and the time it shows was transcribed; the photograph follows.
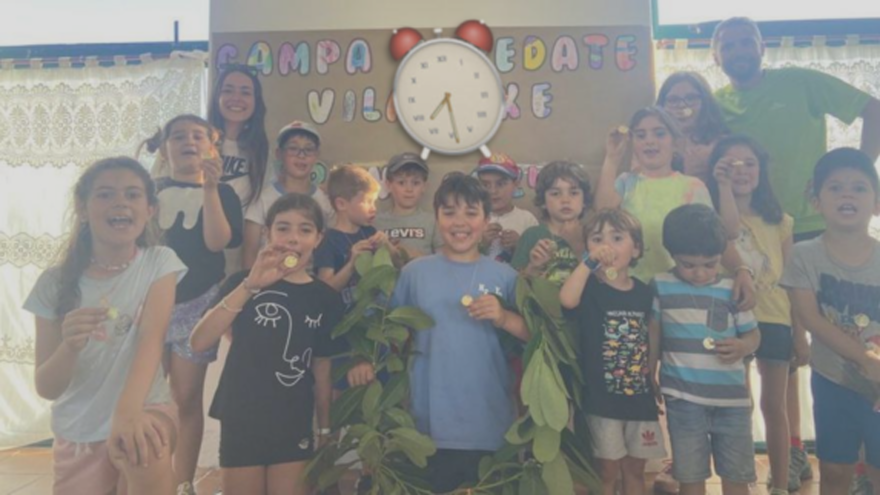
7:29
